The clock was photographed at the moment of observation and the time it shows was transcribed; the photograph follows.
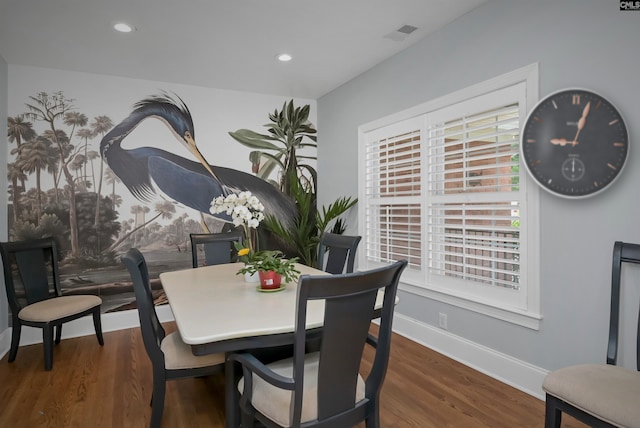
9:03
